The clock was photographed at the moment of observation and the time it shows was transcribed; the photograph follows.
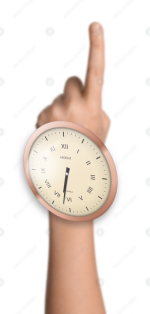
6:32
